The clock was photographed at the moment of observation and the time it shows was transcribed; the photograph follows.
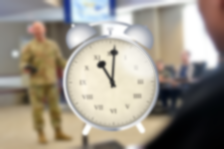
11:01
